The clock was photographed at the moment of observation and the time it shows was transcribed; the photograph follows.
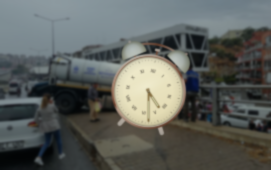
4:28
